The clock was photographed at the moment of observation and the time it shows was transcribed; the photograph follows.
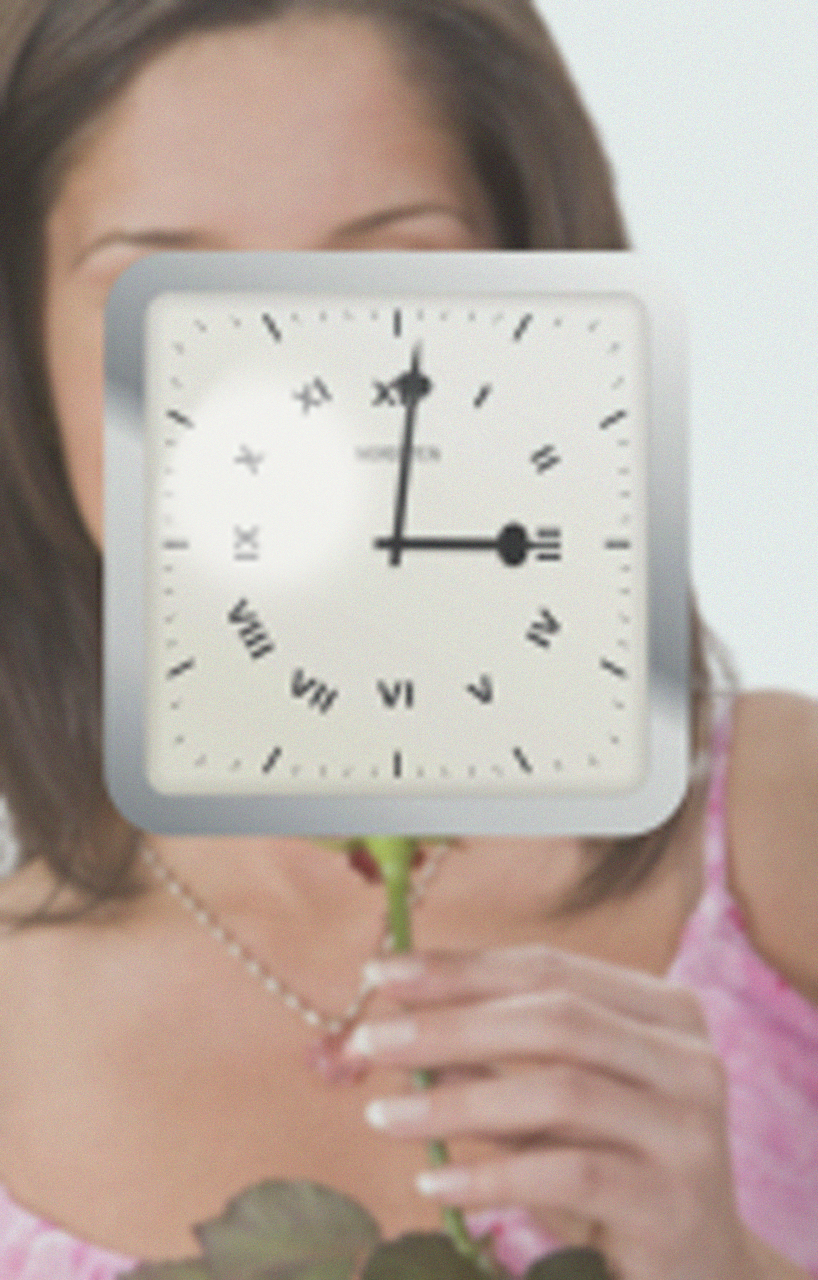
3:01
